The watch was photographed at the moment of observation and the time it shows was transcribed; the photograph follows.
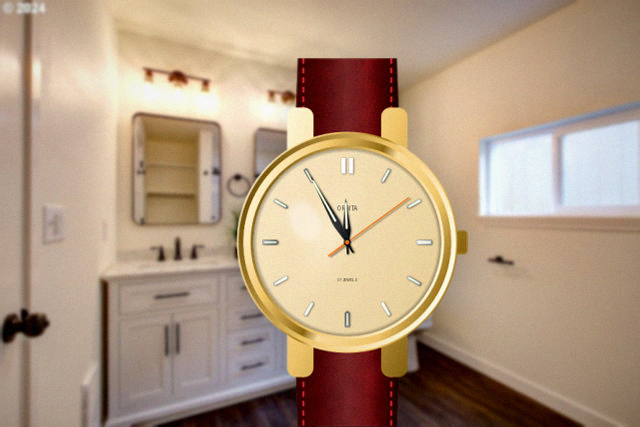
11:55:09
